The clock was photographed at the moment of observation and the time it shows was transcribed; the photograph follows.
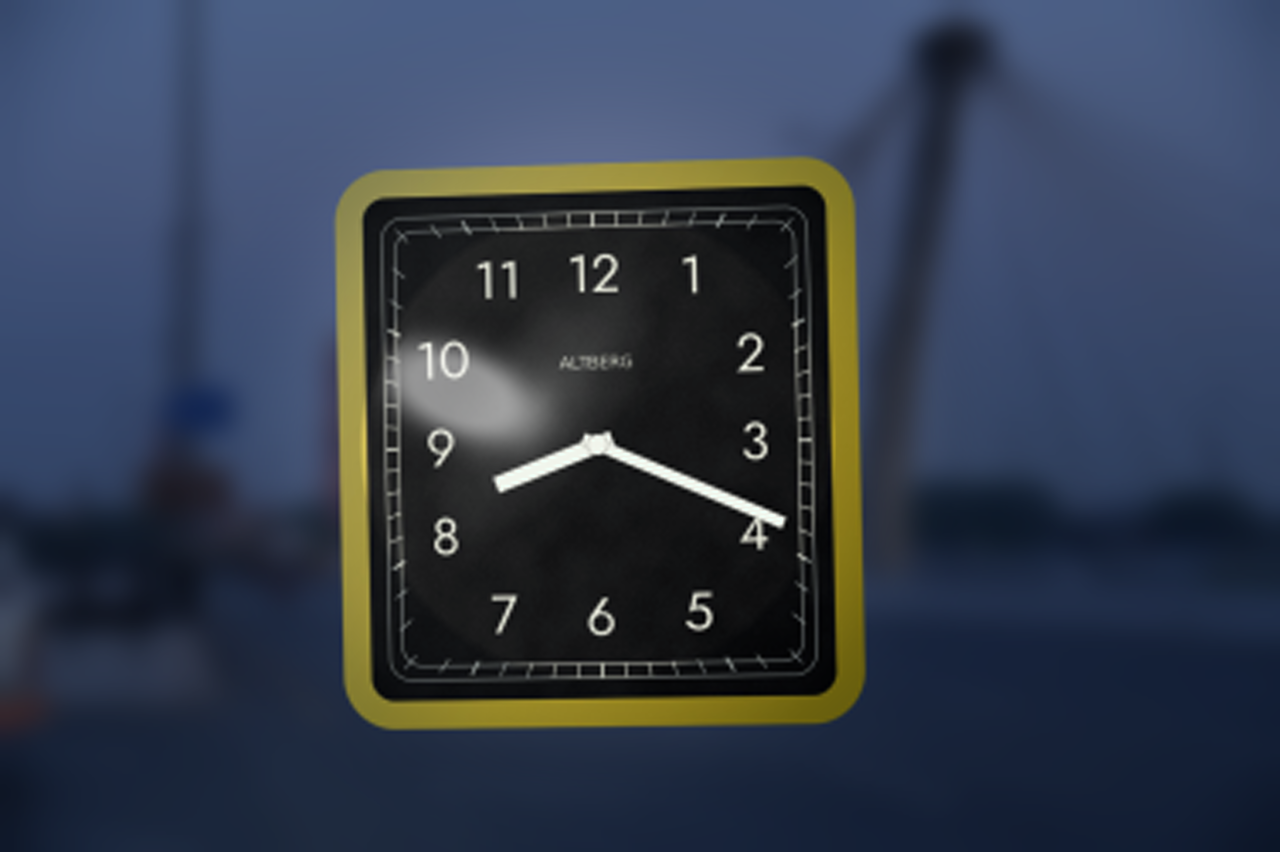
8:19
